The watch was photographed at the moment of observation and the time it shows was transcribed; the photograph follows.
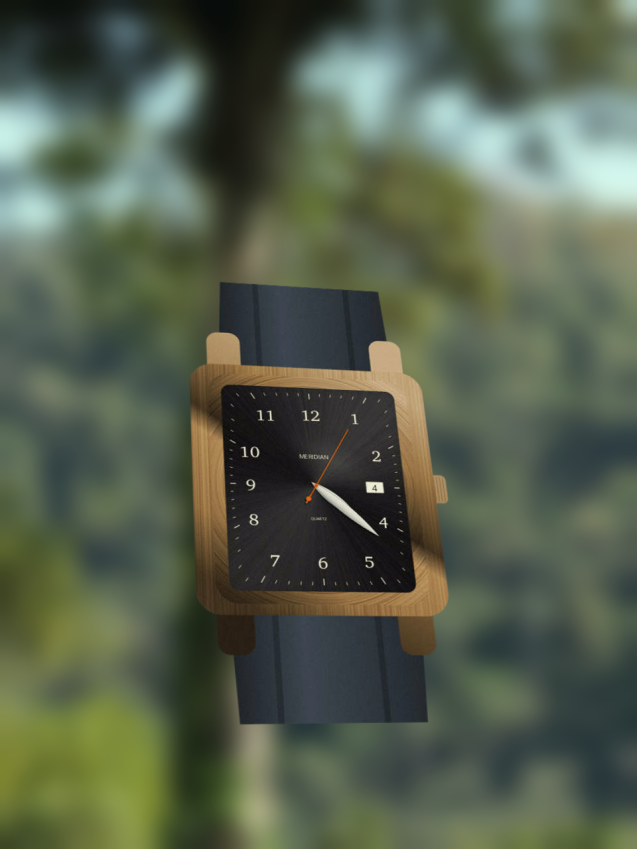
4:22:05
